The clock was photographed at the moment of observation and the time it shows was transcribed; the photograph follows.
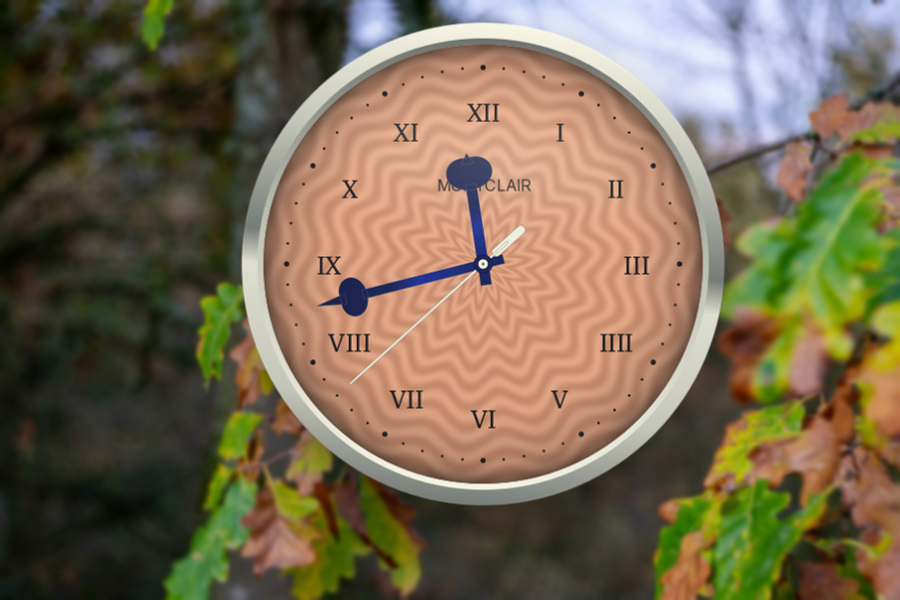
11:42:38
